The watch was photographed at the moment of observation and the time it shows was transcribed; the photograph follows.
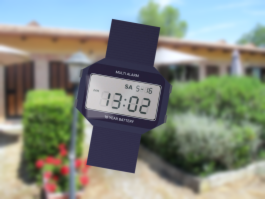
13:02
